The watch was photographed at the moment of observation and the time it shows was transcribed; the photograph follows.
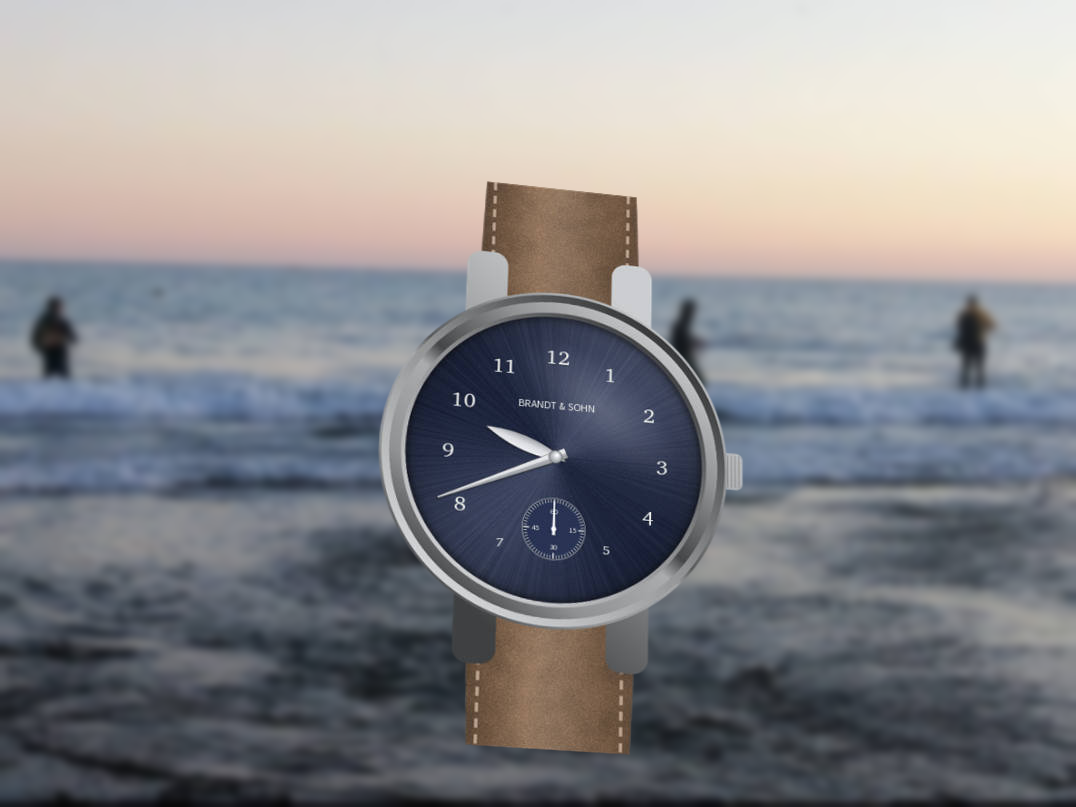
9:41
